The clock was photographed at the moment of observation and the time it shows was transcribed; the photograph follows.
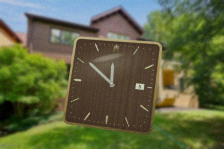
11:51
